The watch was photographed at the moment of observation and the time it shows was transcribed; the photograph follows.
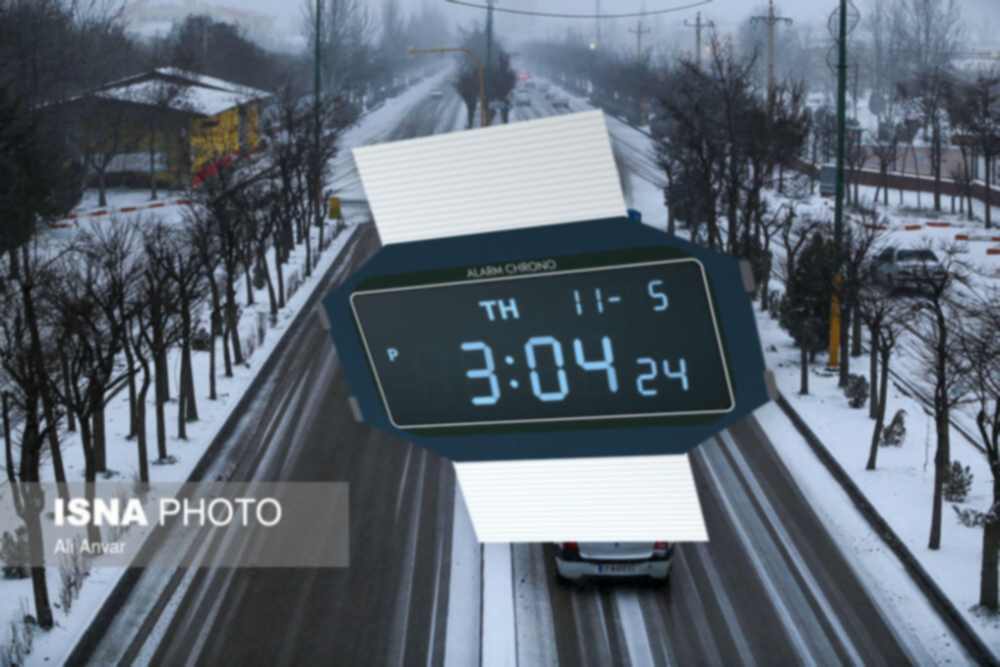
3:04:24
